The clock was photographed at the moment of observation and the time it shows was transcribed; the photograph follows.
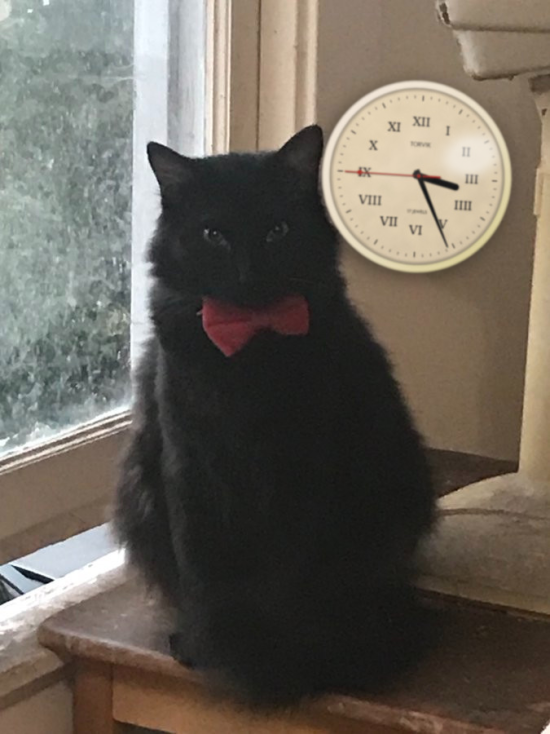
3:25:45
